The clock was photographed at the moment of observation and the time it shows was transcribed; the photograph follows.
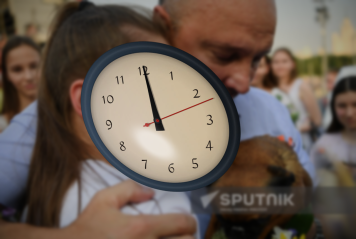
12:00:12
